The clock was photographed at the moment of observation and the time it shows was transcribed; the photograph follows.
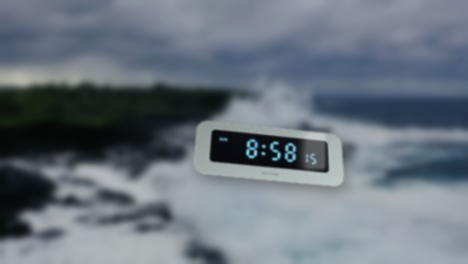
8:58:15
